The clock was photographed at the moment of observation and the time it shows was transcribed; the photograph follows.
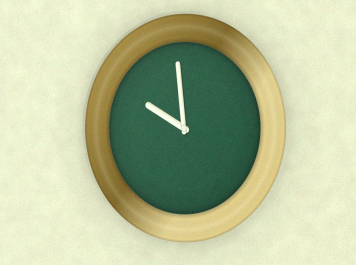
9:59
